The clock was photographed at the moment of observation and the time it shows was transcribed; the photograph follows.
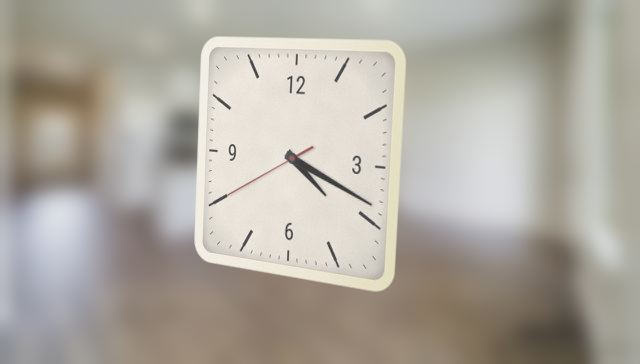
4:18:40
